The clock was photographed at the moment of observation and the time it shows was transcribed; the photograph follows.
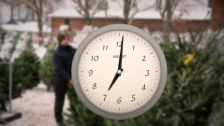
7:01
